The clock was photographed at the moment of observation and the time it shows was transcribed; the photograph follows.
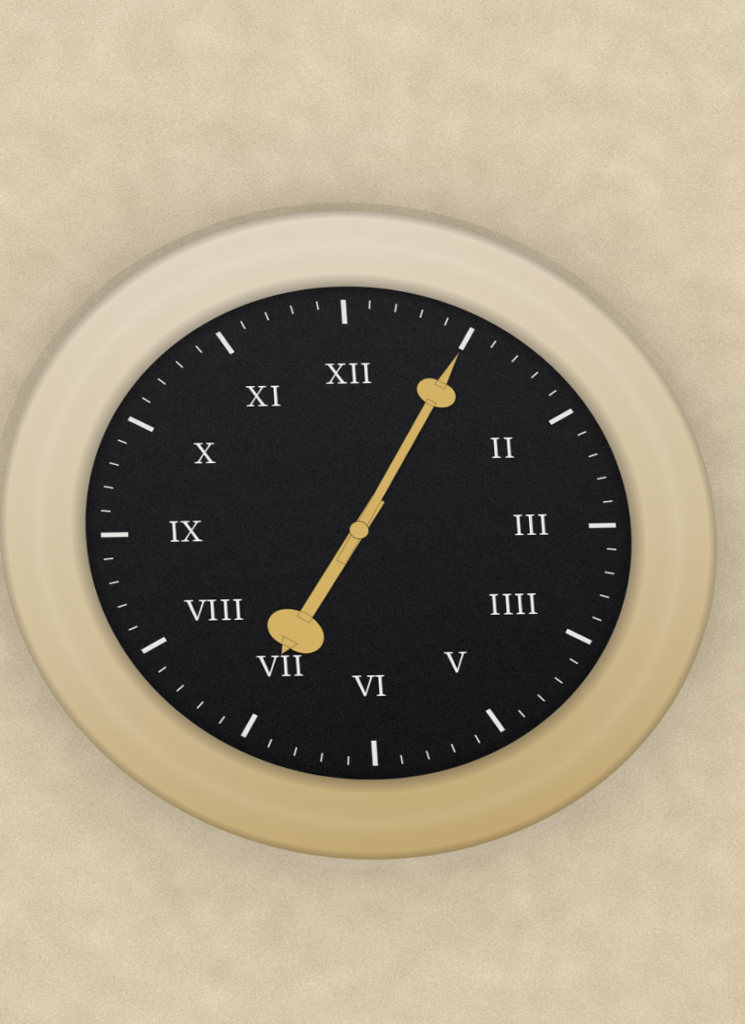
7:05
